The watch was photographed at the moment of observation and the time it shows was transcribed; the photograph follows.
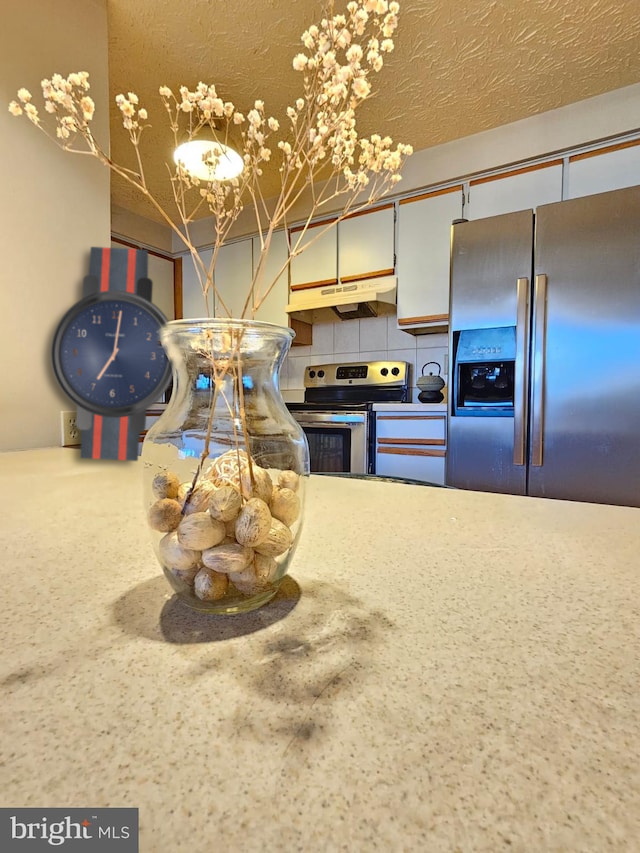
7:01
